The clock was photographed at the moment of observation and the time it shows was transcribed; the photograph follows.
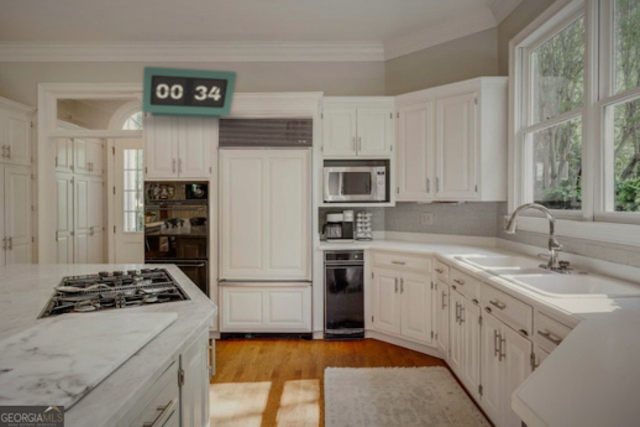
0:34
